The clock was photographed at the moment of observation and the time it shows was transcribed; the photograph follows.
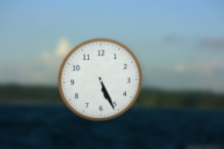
5:26
